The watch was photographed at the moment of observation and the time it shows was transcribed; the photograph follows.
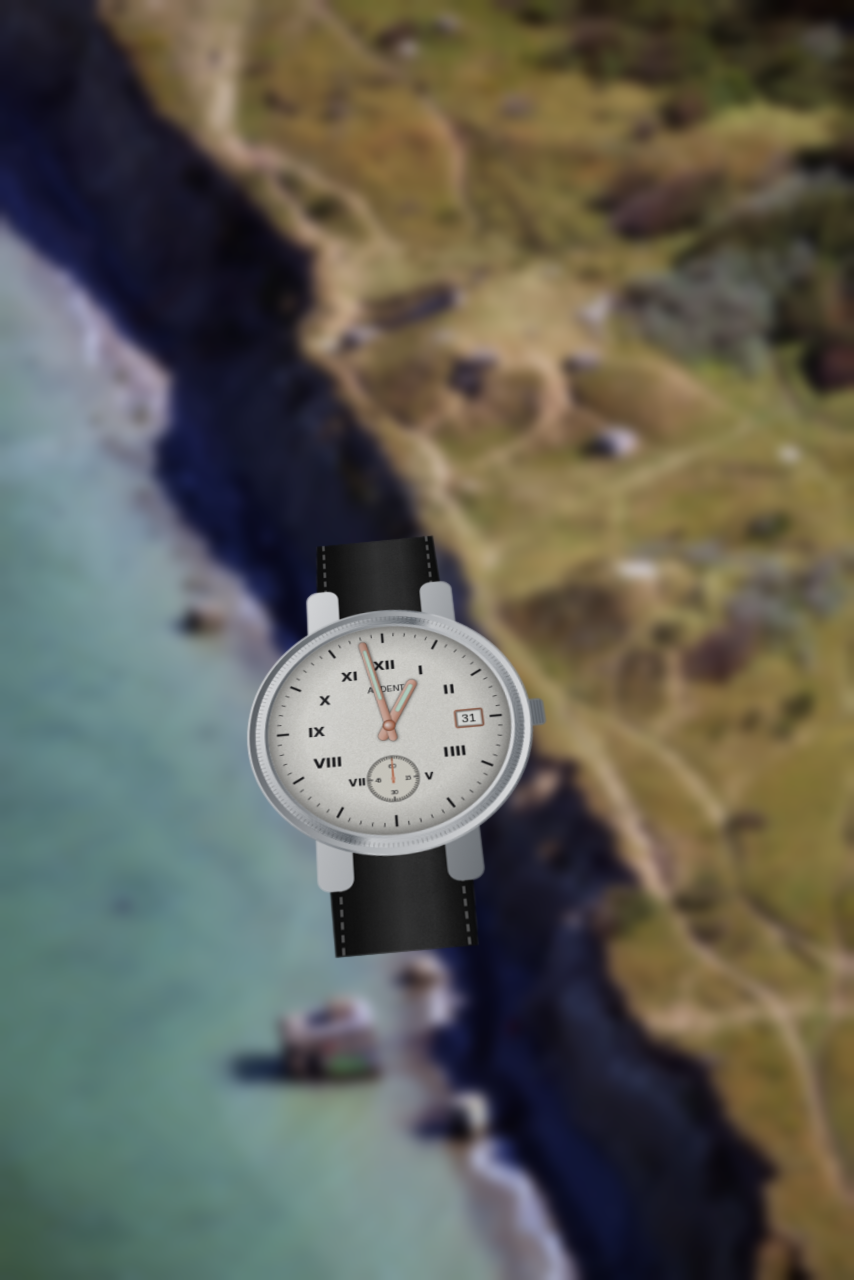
12:58
